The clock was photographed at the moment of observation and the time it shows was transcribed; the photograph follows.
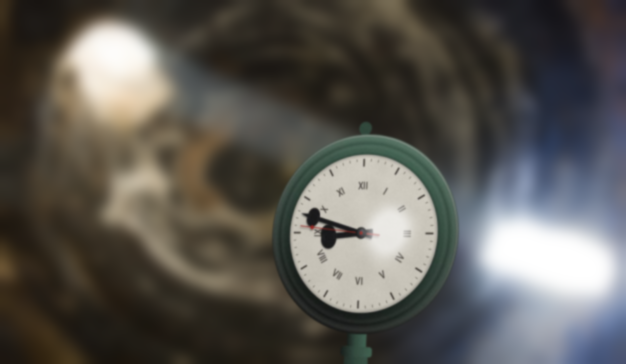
8:47:46
